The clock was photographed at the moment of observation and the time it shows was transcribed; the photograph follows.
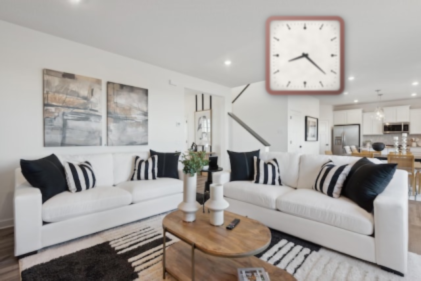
8:22
